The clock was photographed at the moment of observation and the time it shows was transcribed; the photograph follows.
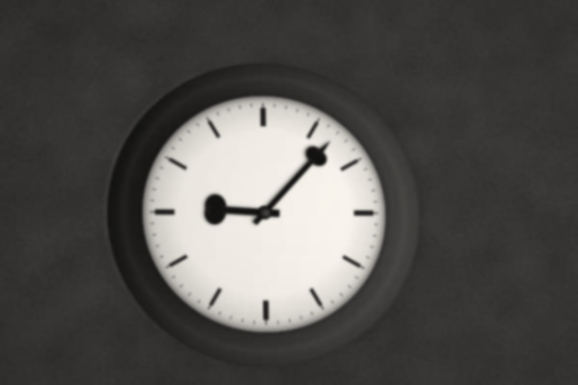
9:07
